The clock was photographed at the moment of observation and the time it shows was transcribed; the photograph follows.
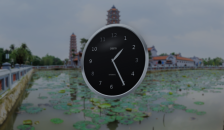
1:25
